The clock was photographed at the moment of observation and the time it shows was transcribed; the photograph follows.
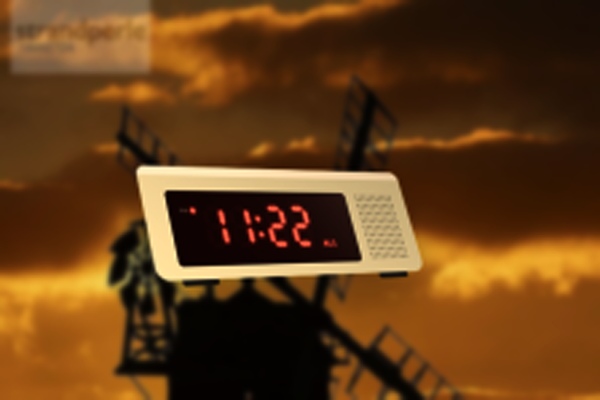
11:22
